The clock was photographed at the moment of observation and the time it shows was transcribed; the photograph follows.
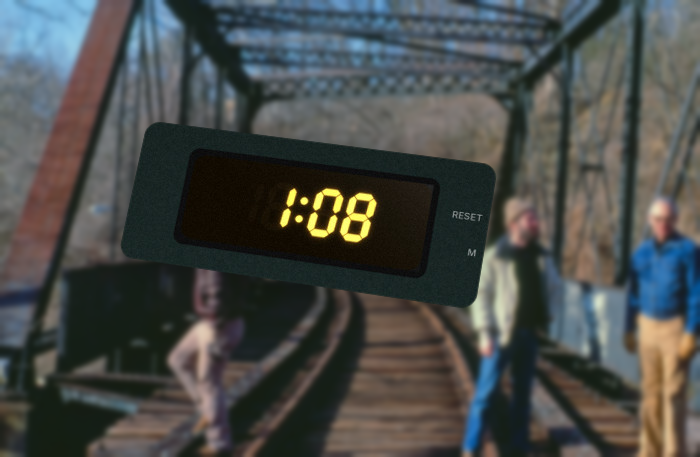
1:08
